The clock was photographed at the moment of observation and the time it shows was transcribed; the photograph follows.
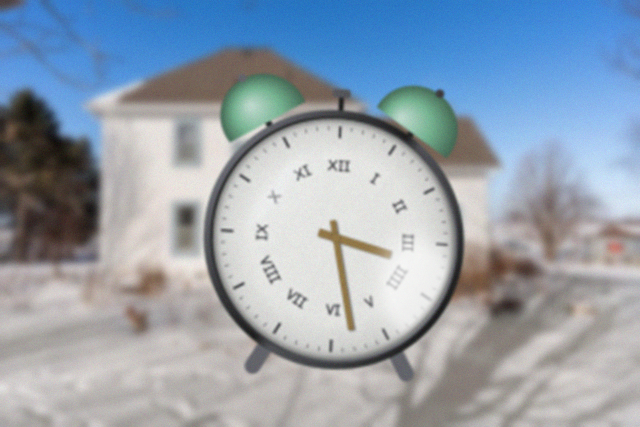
3:28
